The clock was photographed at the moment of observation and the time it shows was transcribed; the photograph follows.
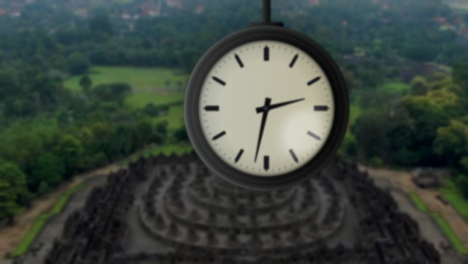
2:32
